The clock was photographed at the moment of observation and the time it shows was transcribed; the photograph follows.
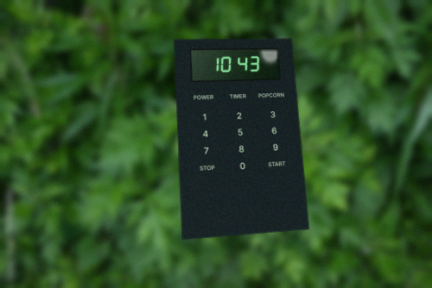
10:43
